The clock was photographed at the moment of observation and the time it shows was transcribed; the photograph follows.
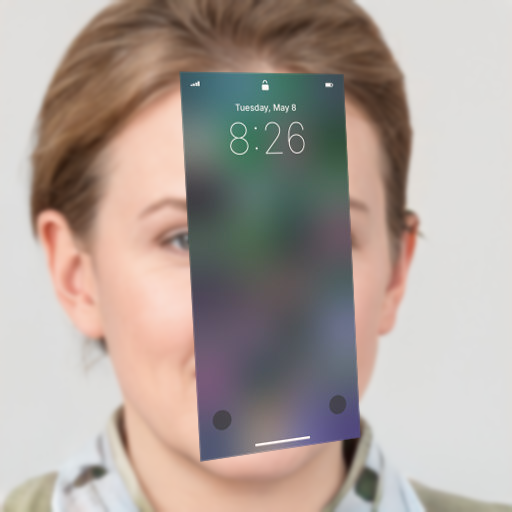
8:26
